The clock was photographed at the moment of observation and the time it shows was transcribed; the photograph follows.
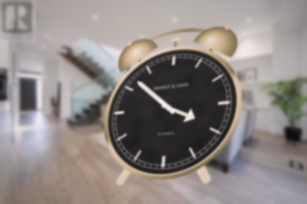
3:52
